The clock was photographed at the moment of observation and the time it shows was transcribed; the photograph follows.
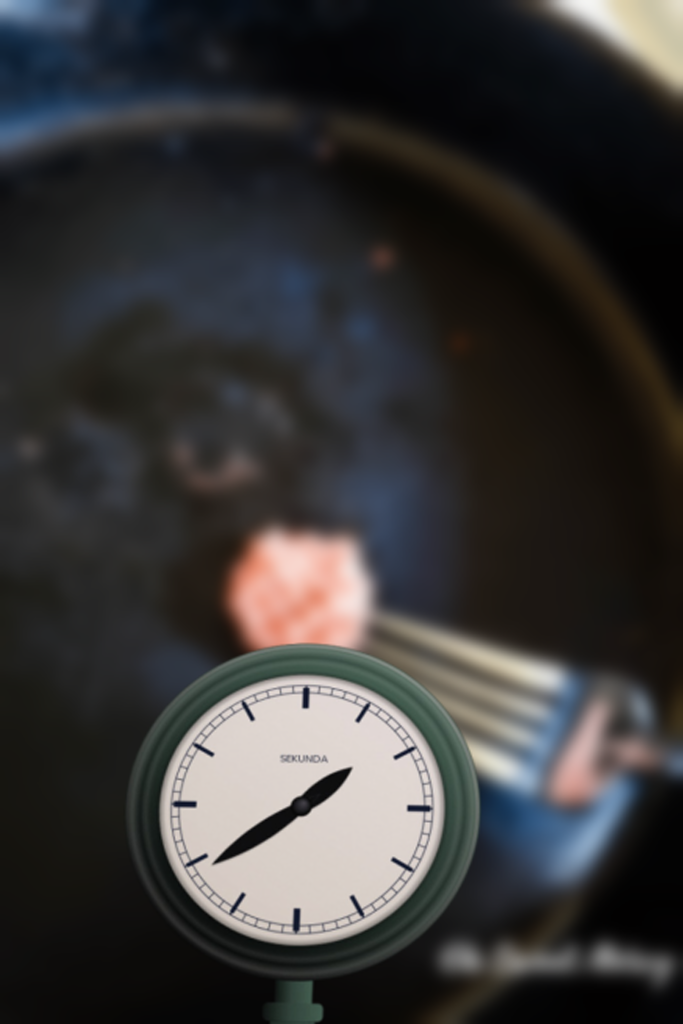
1:39
